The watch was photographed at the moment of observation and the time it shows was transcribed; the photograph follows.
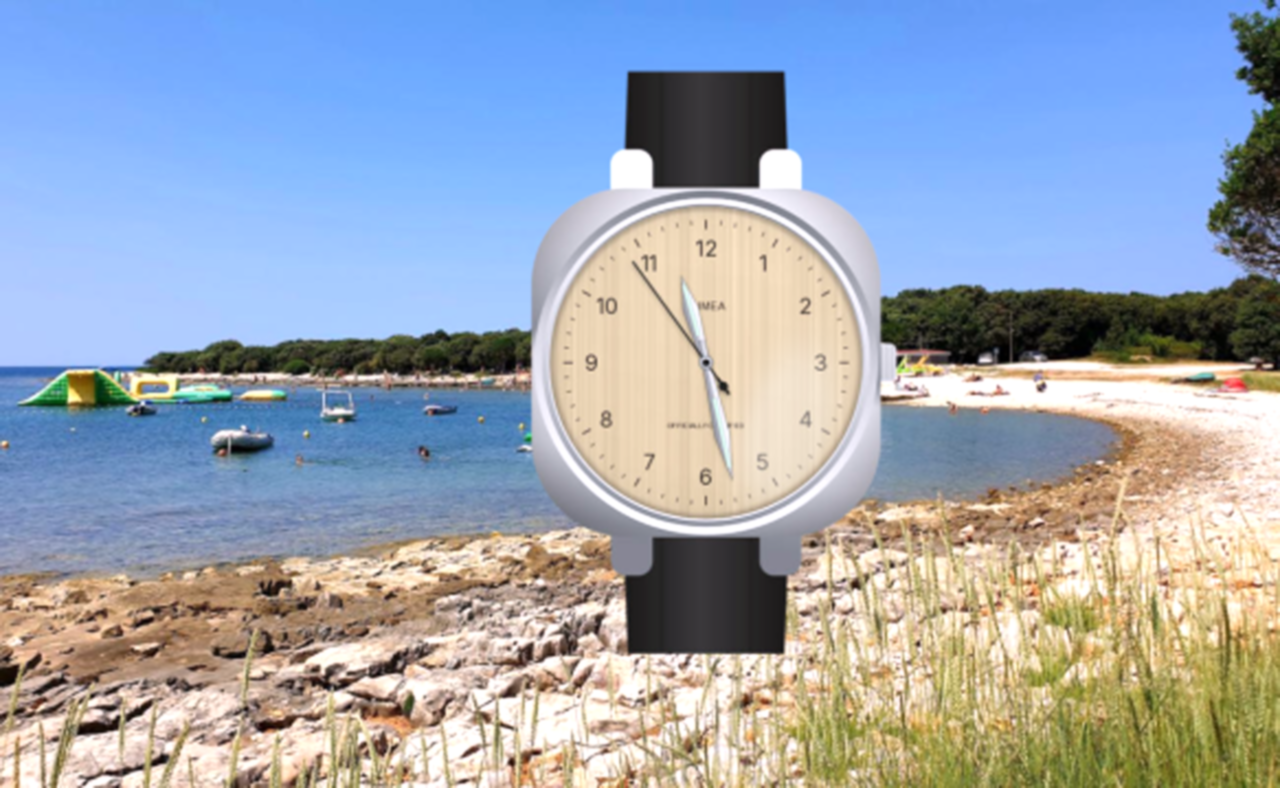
11:27:54
